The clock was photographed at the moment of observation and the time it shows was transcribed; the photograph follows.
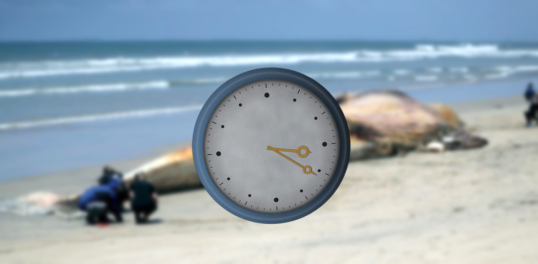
3:21
